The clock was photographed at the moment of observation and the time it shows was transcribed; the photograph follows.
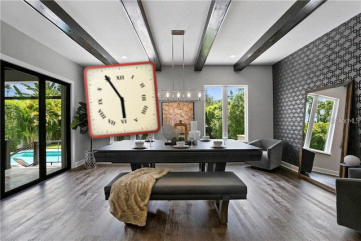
5:55
